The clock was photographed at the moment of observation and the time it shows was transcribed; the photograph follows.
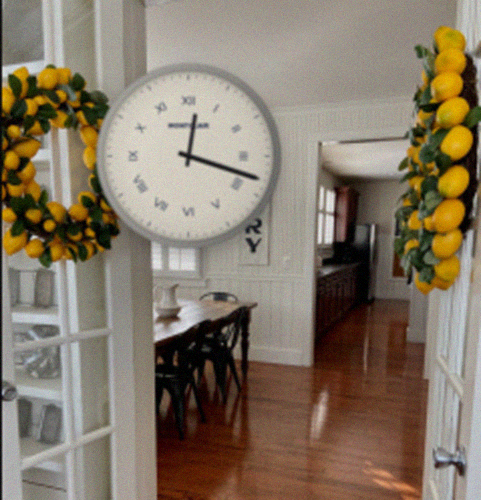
12:18
